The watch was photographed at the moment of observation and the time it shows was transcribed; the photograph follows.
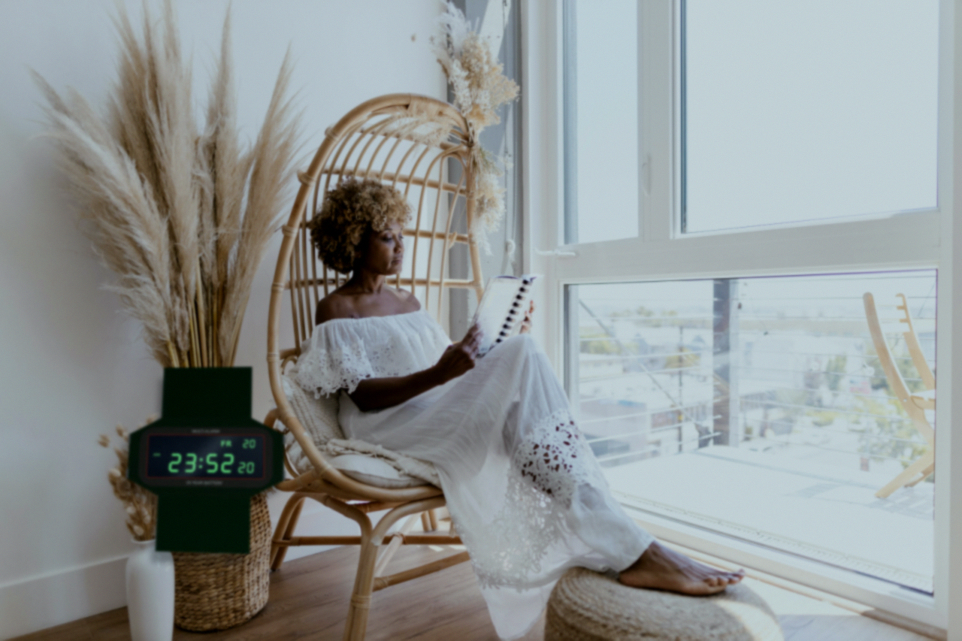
23:52
